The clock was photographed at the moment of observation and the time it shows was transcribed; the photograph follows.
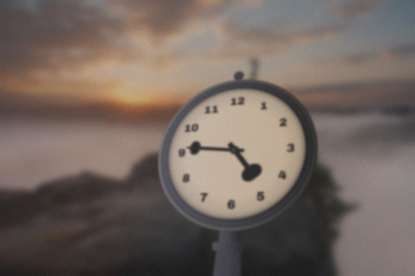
4:46
